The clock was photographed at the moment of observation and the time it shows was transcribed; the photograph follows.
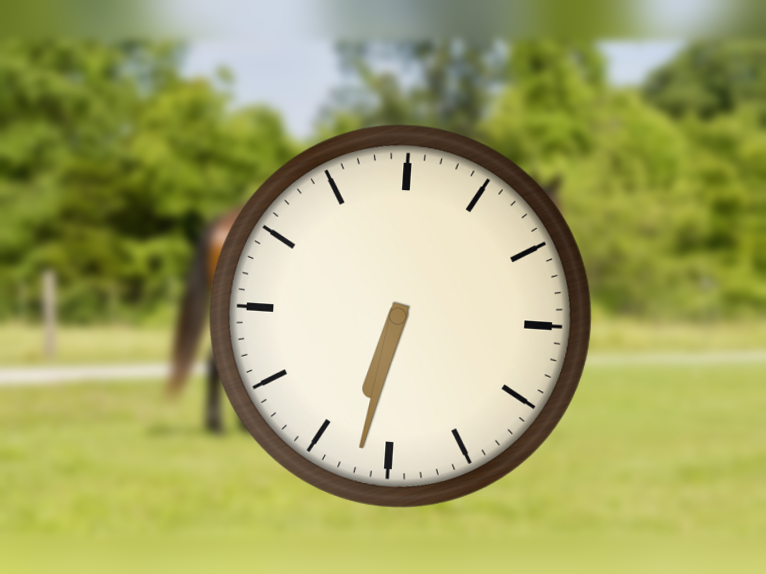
6:32
